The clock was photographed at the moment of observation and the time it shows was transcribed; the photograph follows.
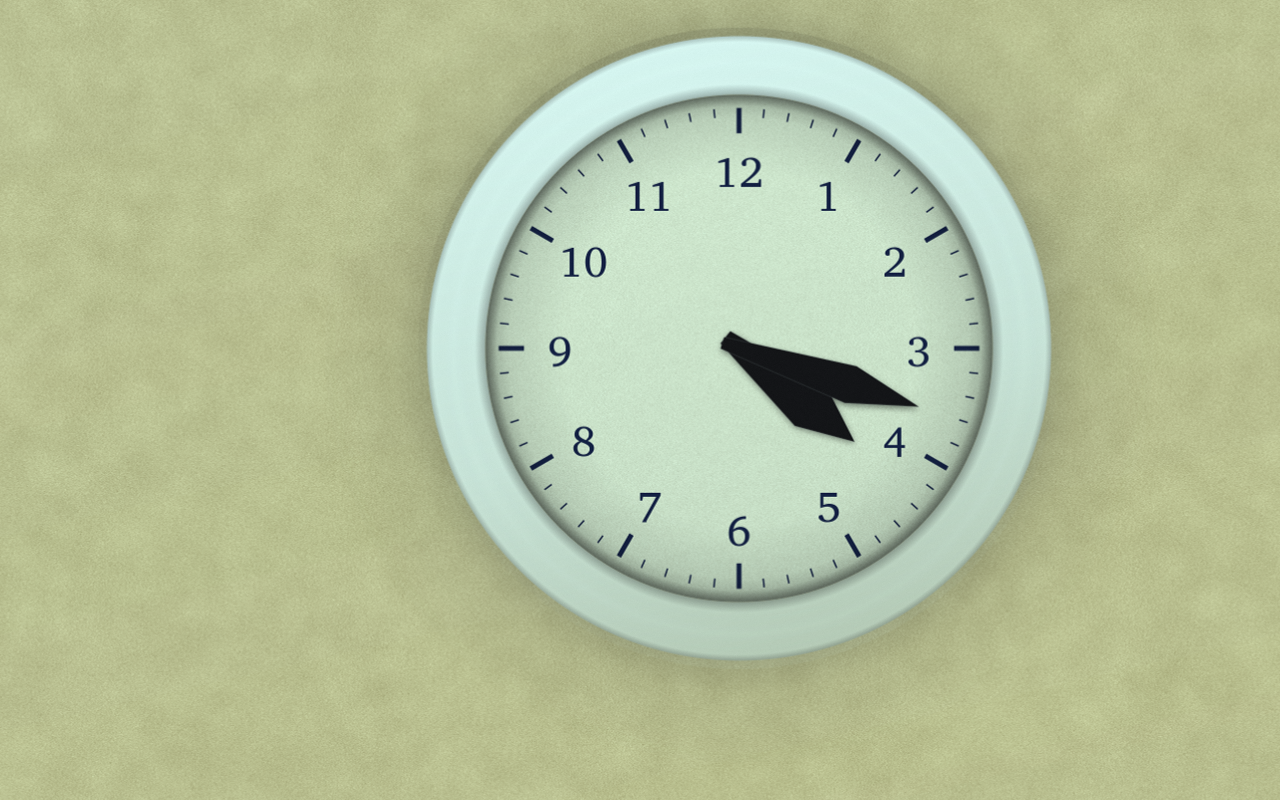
4:18
